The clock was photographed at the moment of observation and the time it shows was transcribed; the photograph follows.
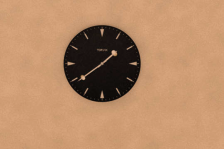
1:39
